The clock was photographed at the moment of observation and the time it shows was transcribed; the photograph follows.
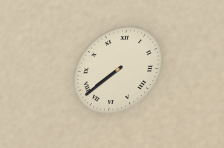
7:38
